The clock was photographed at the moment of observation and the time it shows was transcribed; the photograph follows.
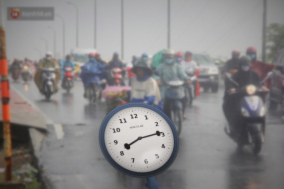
8:14
